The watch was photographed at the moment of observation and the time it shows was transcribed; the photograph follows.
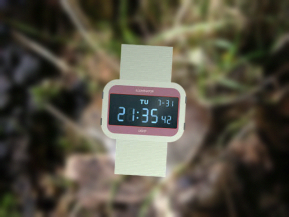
21:35:42
